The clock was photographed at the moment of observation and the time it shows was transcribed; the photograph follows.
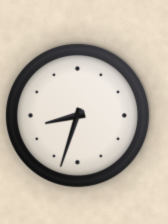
8:33
